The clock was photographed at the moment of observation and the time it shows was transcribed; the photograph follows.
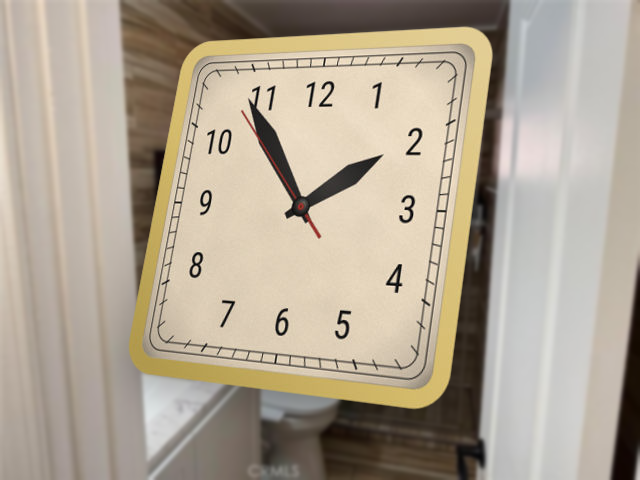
1:53:53
